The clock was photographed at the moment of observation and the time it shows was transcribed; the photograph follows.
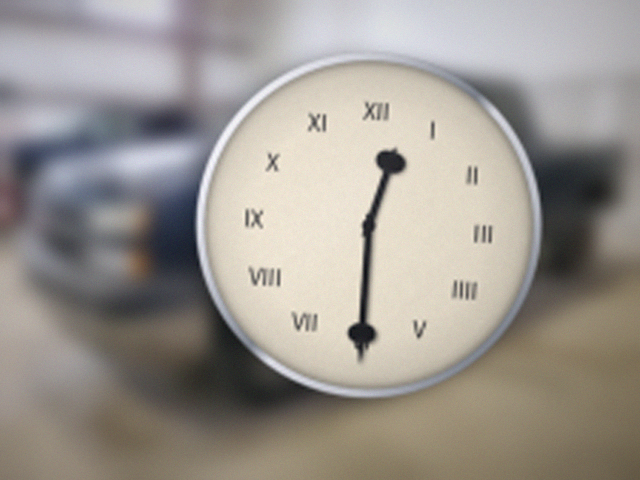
12:30
